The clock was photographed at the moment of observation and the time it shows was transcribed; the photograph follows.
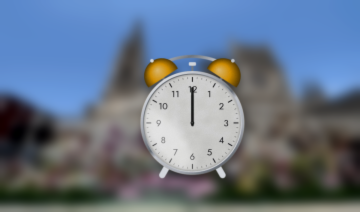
12:00
